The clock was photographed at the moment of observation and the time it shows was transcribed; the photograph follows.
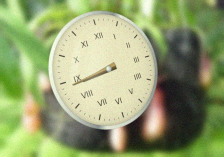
8:44
